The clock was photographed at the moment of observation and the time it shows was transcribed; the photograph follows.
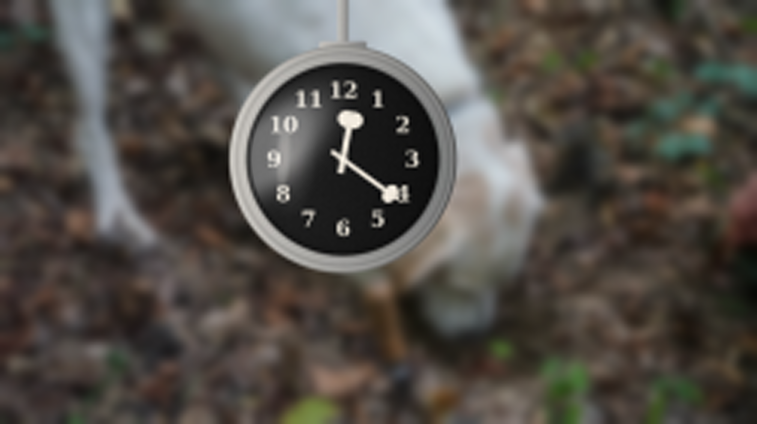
12:21
